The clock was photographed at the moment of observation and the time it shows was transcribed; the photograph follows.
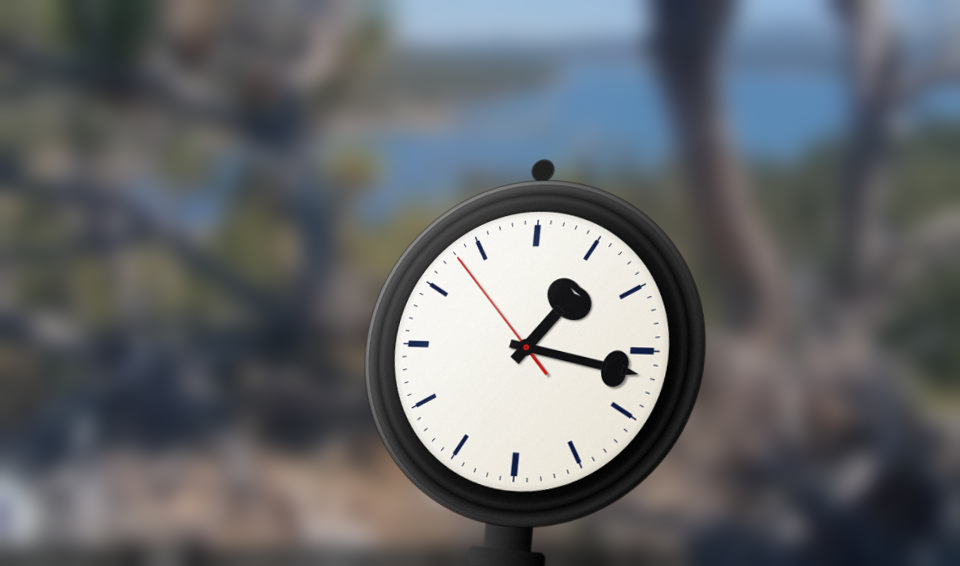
1:16:53
